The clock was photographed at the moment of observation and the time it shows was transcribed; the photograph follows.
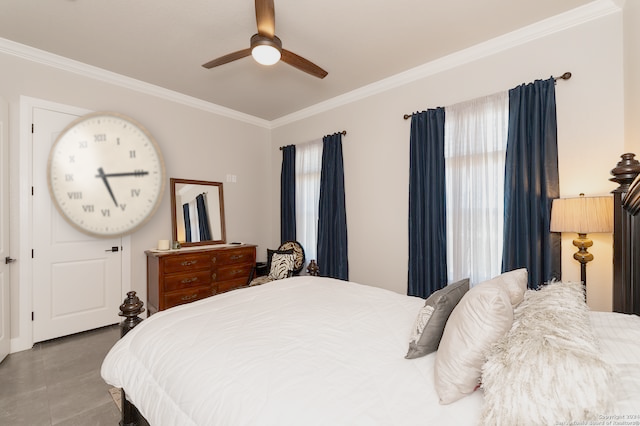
5:15
